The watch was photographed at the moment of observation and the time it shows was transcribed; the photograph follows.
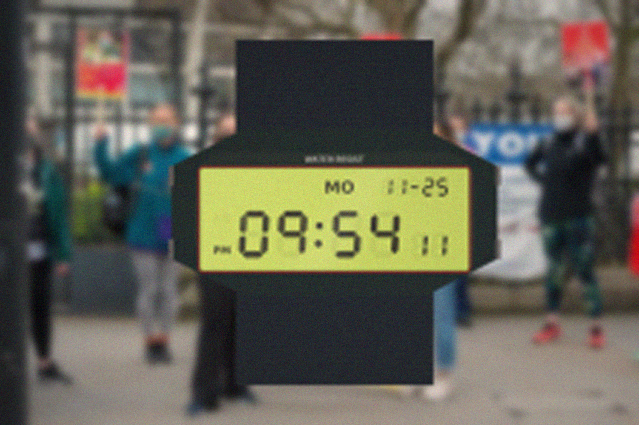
9:54:11
